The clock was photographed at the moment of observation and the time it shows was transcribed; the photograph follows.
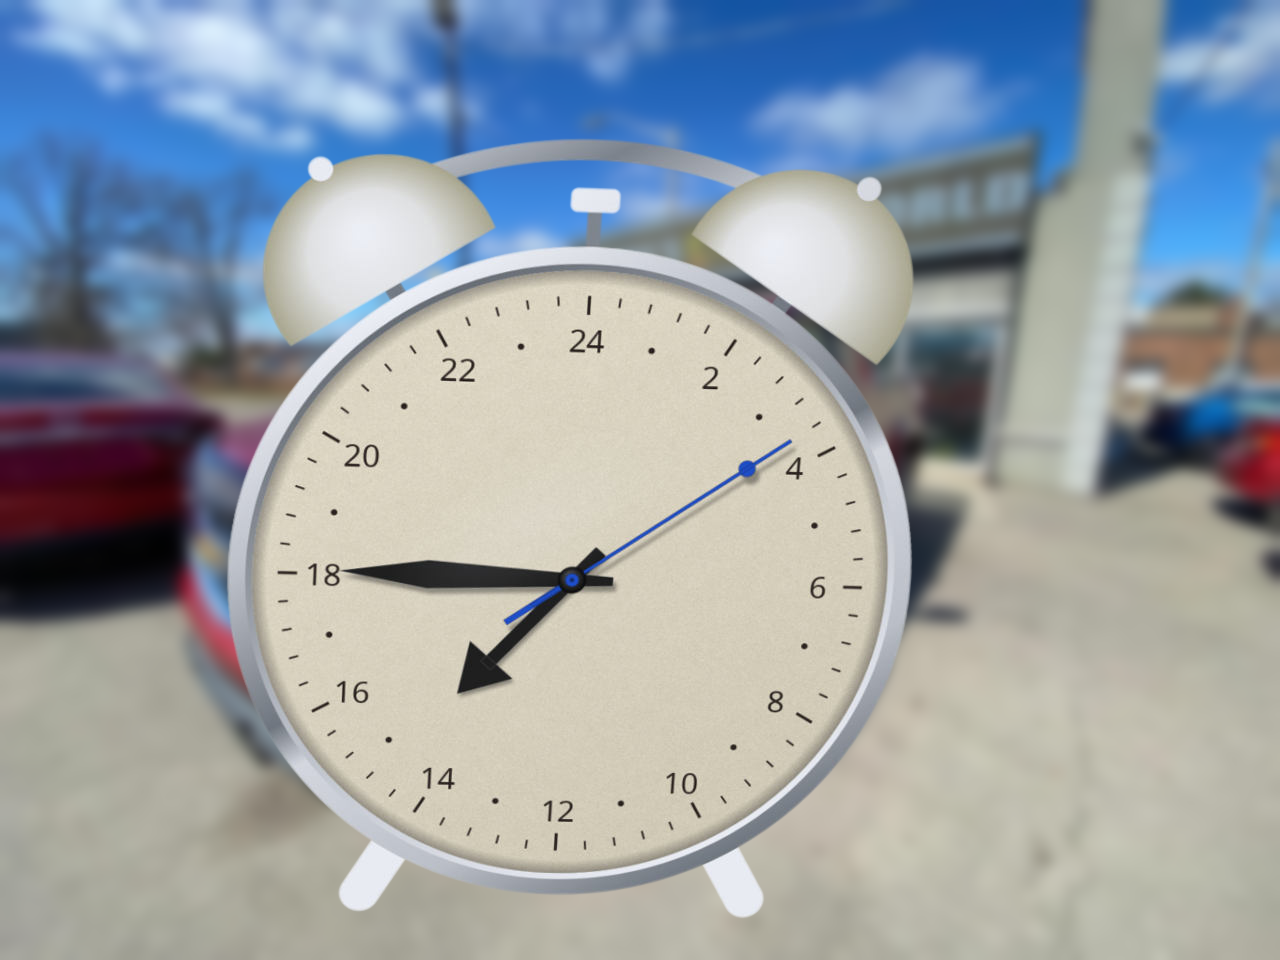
14:45:09
